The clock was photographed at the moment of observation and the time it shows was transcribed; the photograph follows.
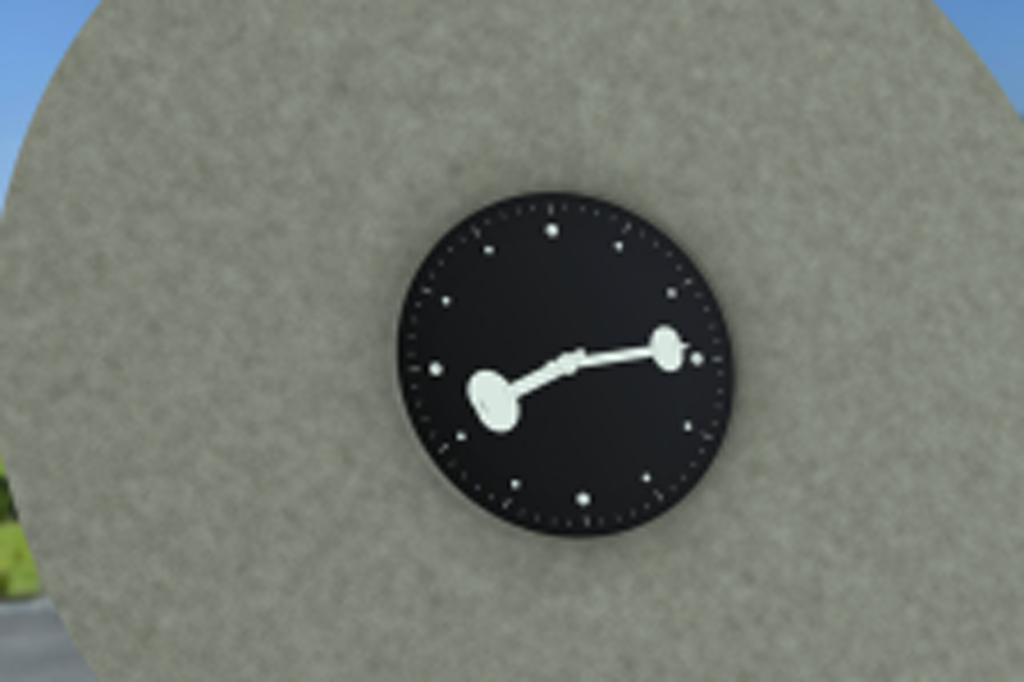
8:14
